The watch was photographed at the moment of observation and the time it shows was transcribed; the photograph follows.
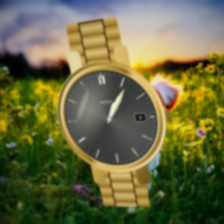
1:06
